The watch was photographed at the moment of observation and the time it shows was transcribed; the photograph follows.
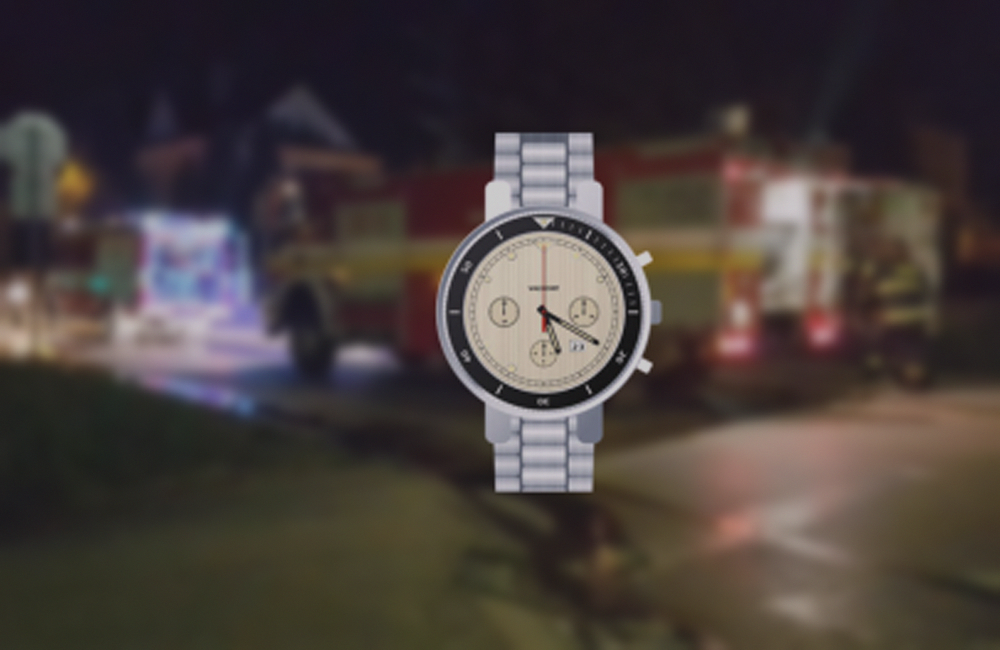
5:20
